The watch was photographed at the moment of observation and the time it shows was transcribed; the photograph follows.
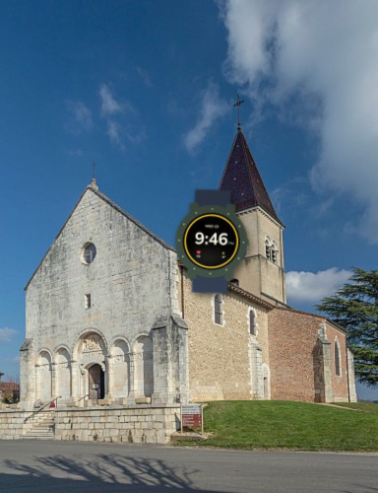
9:46
